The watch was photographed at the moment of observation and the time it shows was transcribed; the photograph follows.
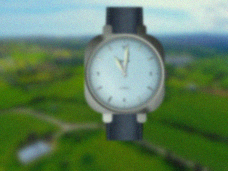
11:01
